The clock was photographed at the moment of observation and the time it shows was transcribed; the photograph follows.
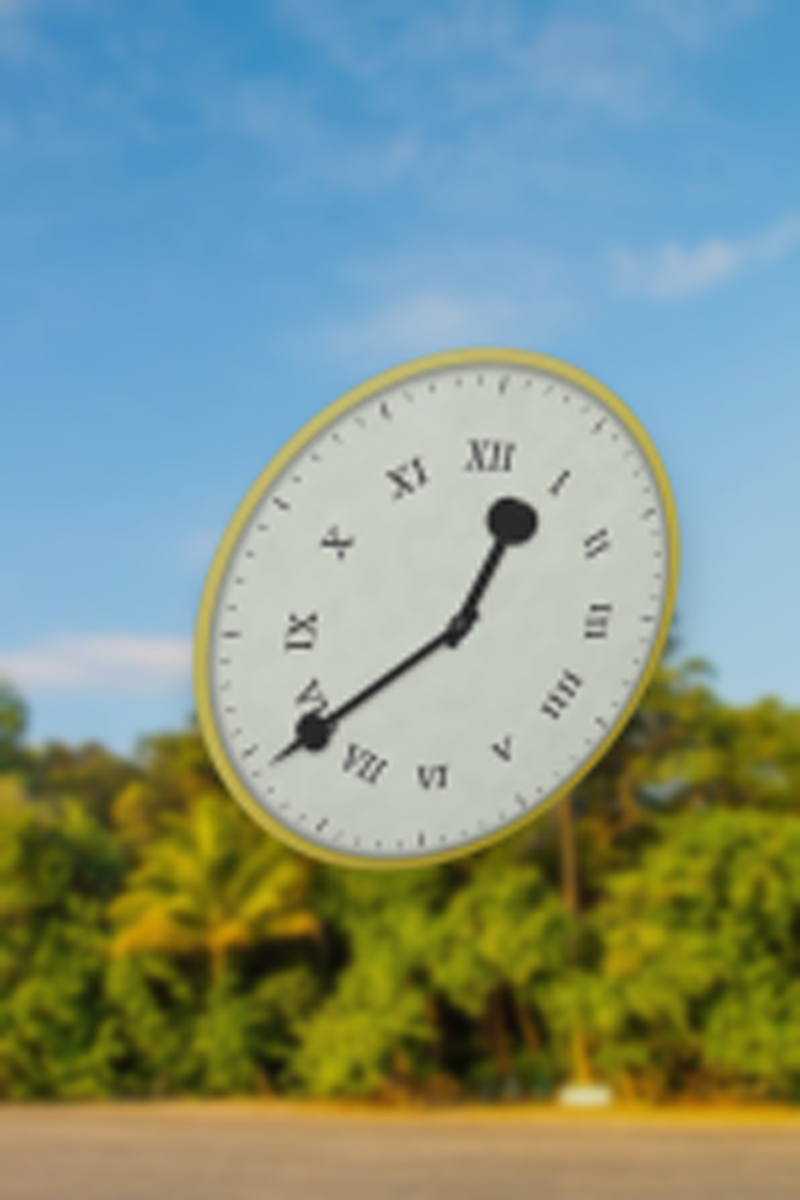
12:39
